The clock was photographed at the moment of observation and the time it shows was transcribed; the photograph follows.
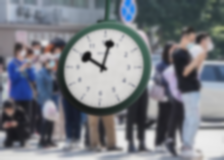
10:02
